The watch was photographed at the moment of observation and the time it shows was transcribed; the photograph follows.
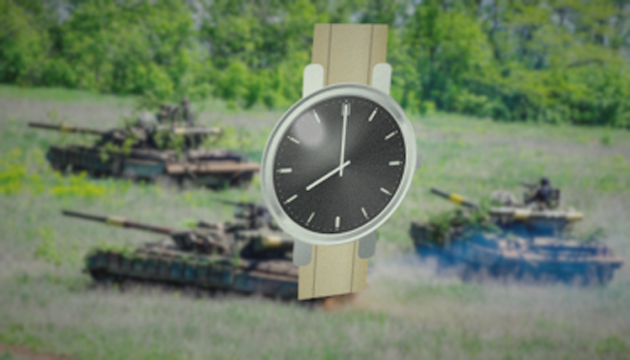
8:00
